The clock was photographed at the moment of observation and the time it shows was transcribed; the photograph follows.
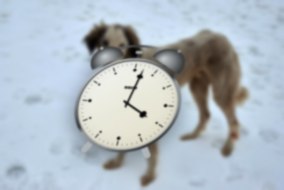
4:02
